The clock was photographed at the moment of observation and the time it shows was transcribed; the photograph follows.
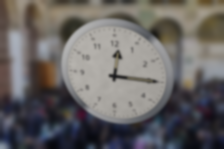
12:15
